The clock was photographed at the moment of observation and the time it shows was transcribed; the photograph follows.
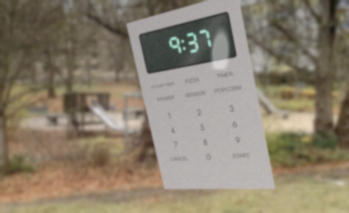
9:37
